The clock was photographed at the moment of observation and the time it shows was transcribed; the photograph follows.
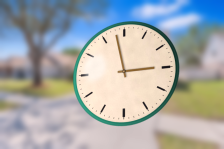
2:58
